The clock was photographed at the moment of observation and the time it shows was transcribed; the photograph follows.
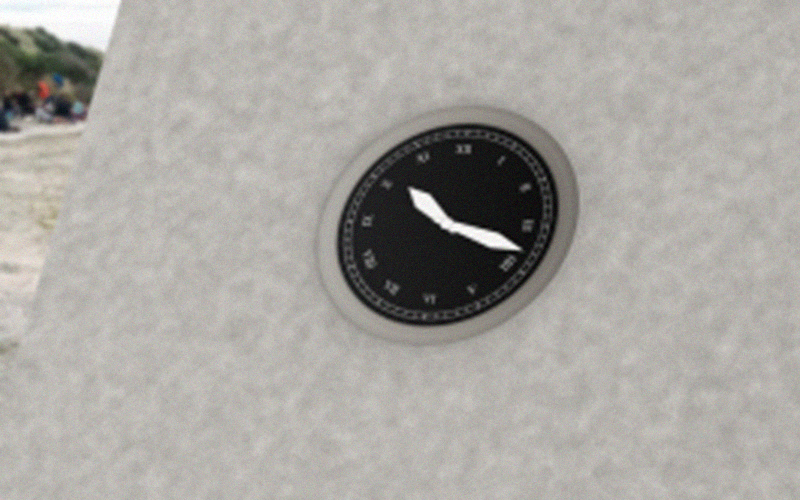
10:18
